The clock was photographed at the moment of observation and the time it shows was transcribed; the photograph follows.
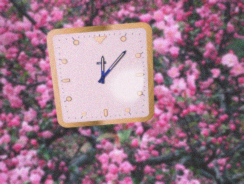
12:07
